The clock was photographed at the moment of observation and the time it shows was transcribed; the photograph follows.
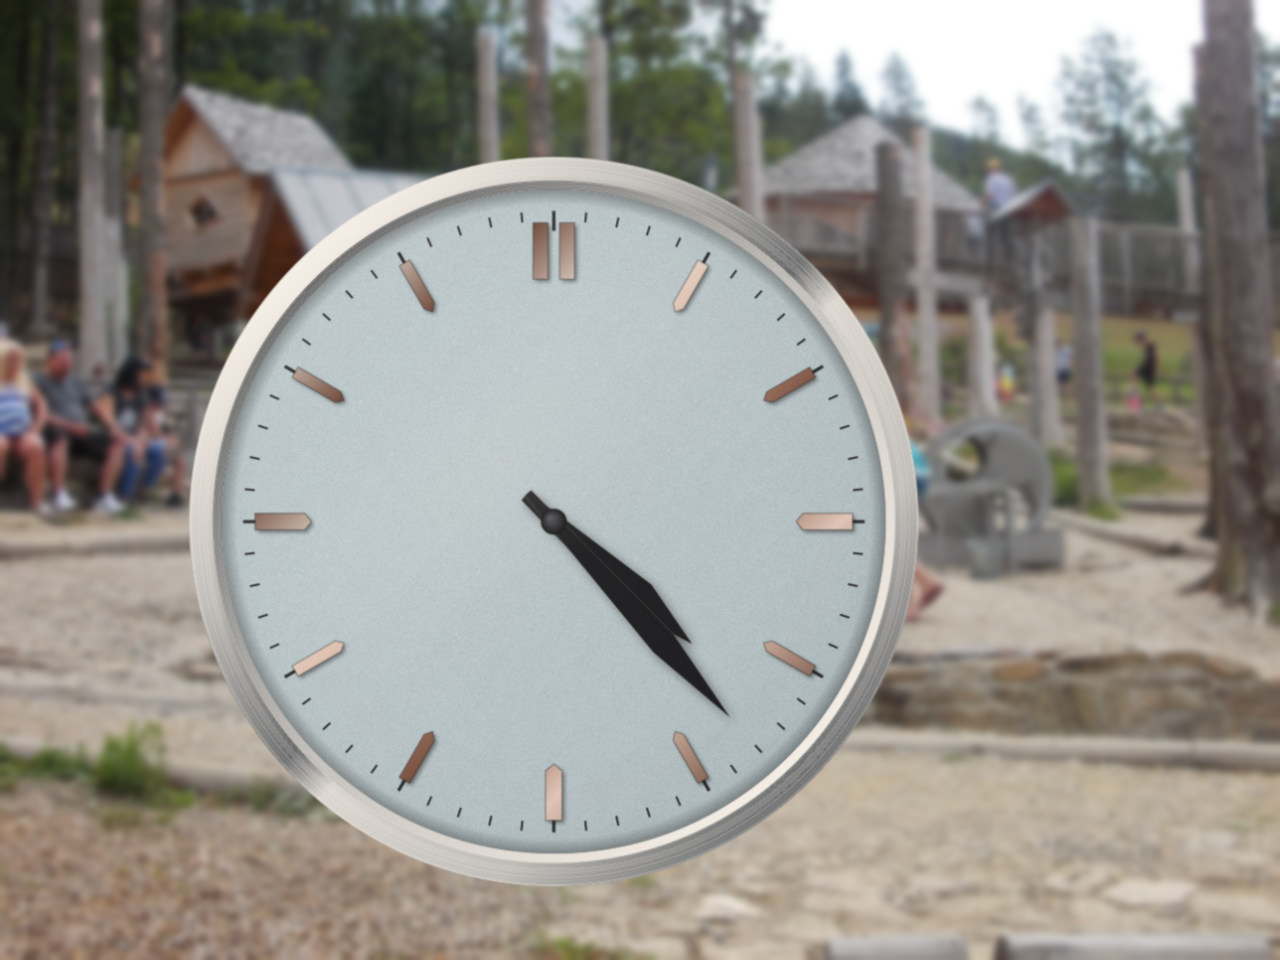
4:23
